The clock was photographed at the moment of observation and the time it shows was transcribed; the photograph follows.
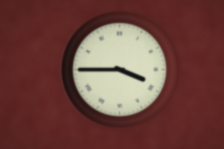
3:45
